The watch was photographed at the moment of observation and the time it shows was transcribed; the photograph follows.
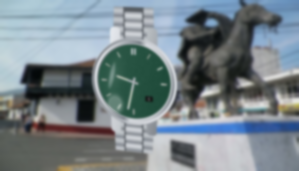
9:32
